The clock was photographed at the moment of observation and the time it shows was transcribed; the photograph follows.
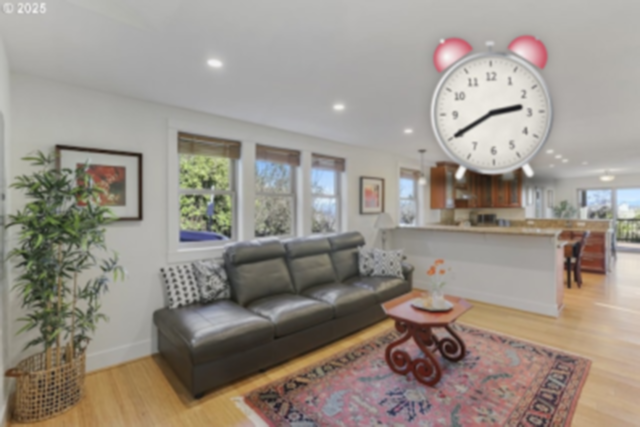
2:40
